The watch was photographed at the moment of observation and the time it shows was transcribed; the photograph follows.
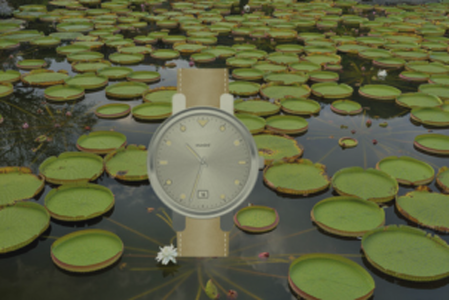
10:33
